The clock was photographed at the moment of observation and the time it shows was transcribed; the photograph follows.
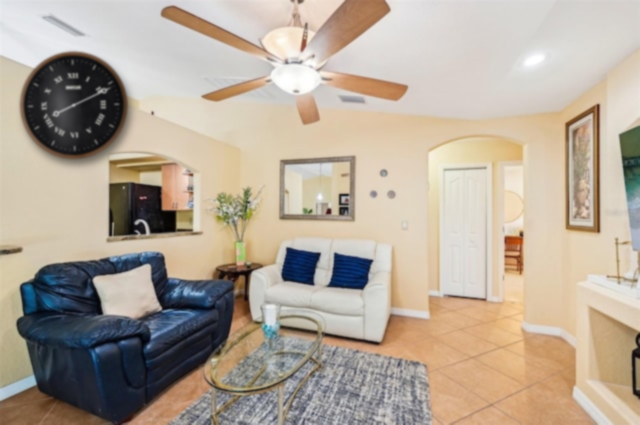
8:11
